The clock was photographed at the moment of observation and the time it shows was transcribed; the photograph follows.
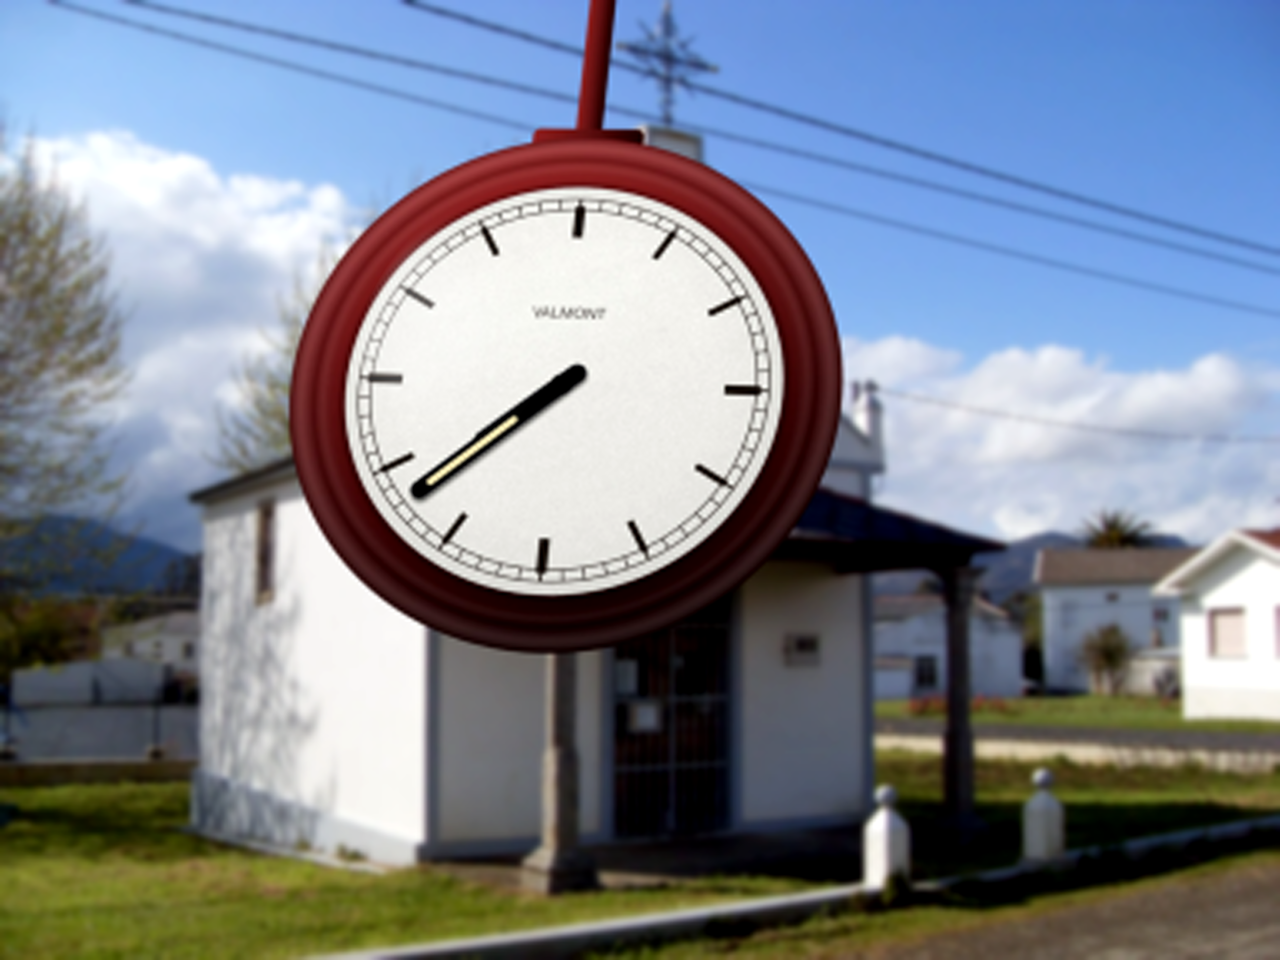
7:38
